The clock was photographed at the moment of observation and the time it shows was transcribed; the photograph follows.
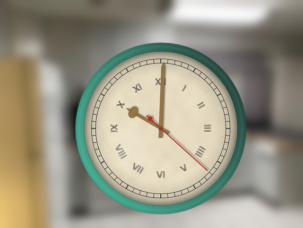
10:00:22
